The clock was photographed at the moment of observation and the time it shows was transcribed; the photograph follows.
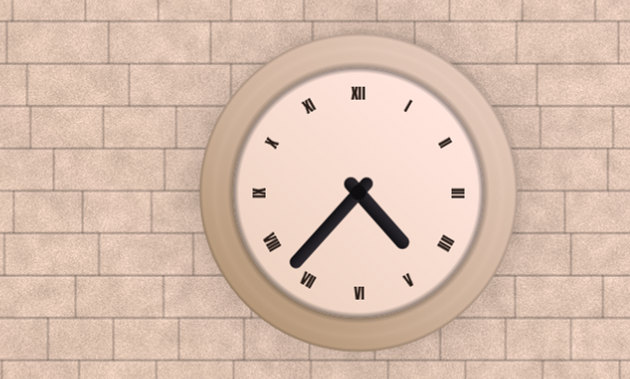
4:37
